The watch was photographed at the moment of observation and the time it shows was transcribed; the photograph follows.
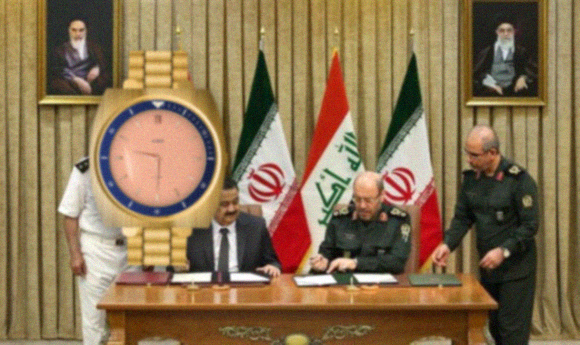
9:30
